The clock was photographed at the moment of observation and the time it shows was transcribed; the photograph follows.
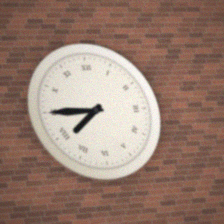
7:45
